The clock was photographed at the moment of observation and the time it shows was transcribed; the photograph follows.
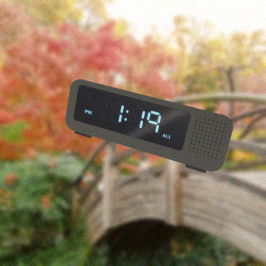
1:19
